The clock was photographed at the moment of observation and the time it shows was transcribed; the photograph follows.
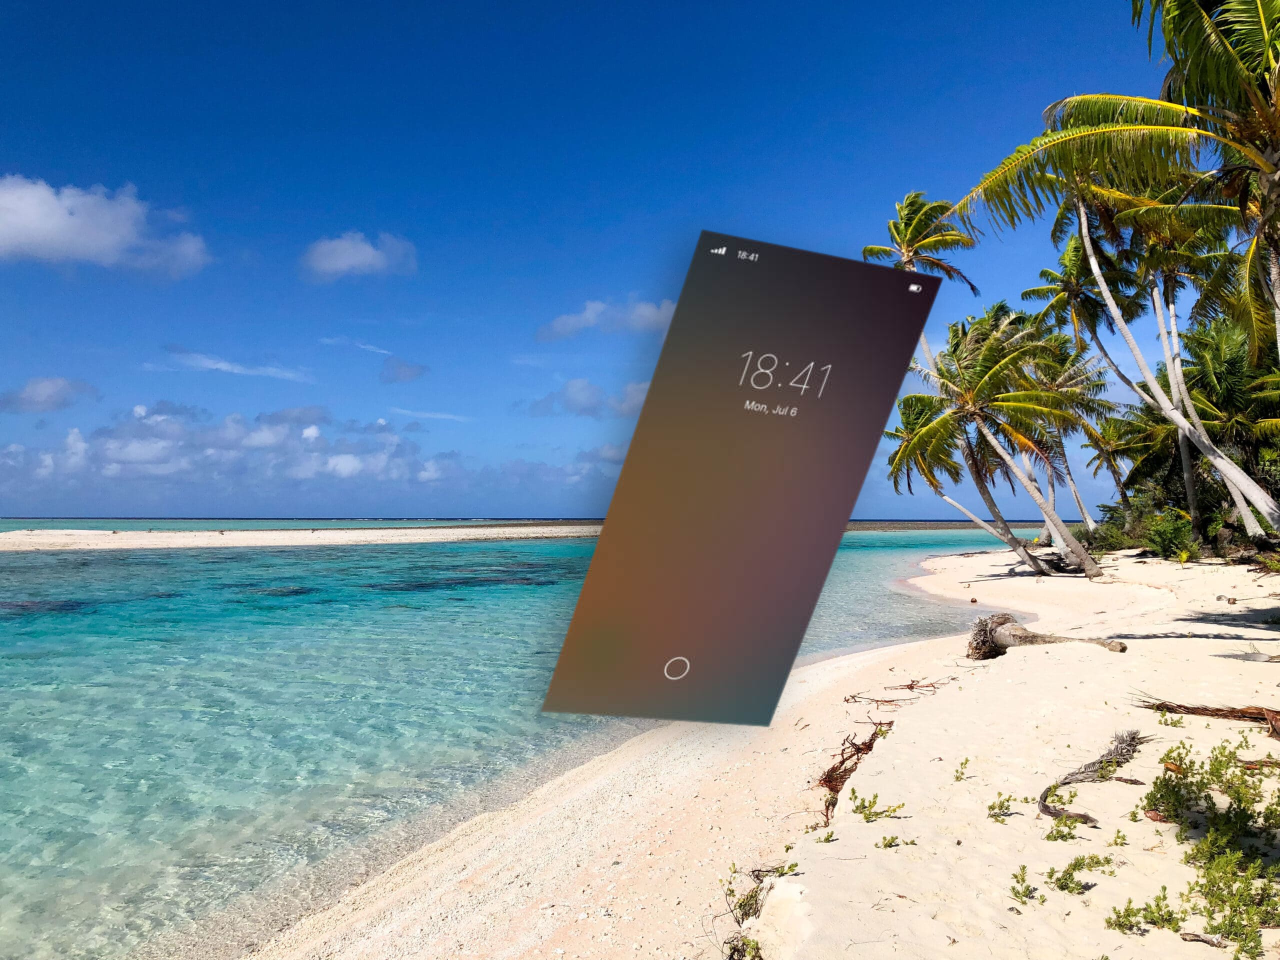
18:41
